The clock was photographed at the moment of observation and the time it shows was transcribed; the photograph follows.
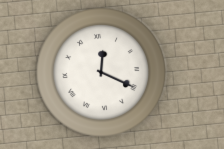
12:20
